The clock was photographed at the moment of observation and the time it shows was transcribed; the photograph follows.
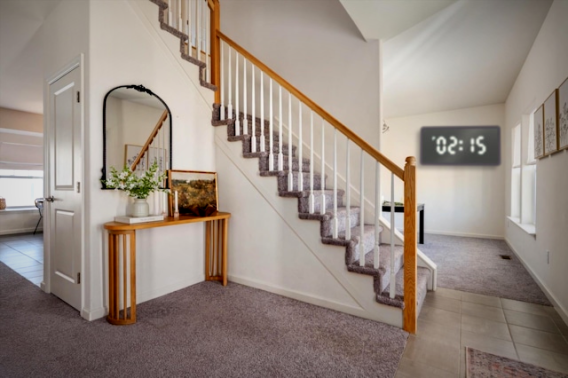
2:15
